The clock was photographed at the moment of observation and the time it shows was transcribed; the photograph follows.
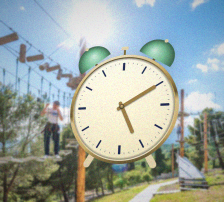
5:10
